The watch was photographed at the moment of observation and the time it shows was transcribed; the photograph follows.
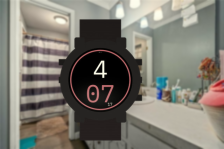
4:07
